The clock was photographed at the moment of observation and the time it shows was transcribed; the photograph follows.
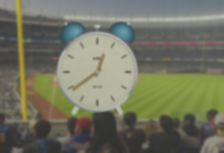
12:39
